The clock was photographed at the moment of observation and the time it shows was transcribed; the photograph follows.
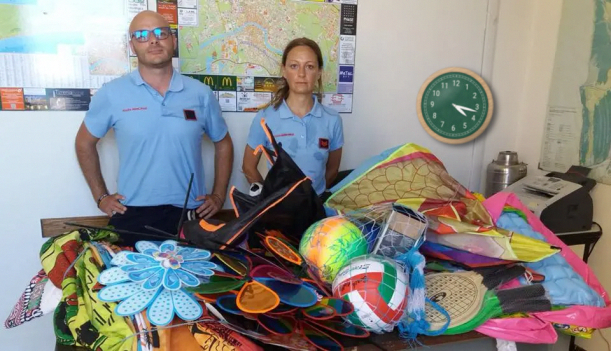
4:17
